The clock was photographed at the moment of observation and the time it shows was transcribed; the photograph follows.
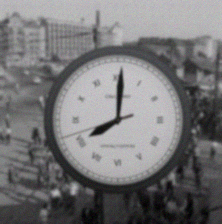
8:00:42
